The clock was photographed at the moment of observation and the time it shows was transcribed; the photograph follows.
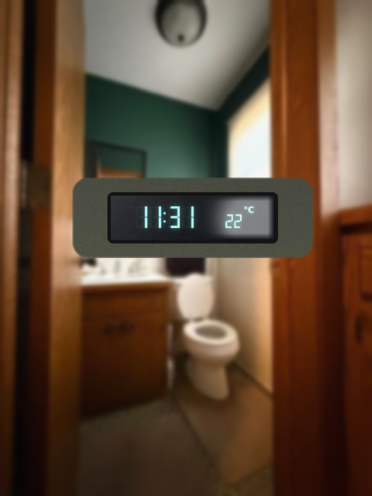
11:31
